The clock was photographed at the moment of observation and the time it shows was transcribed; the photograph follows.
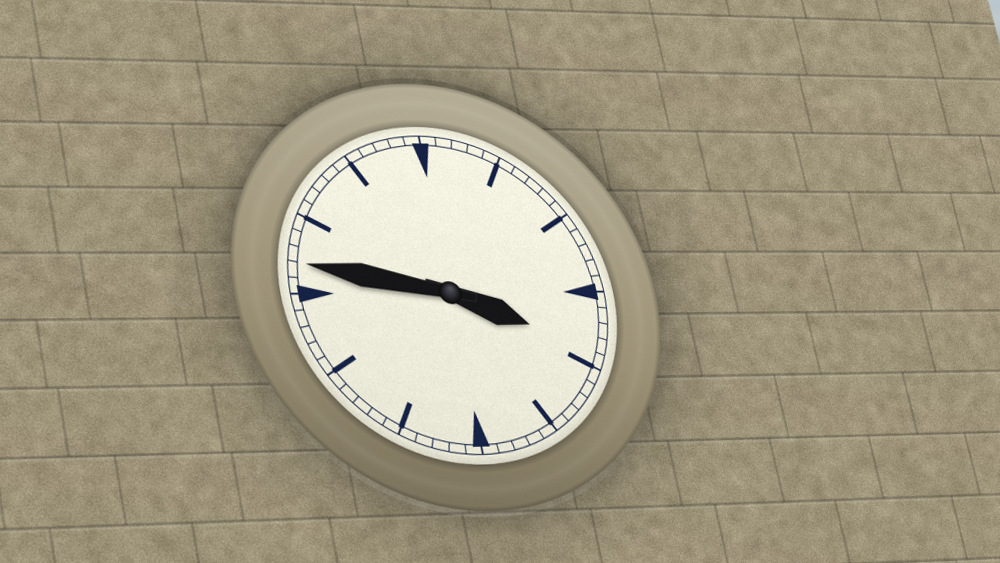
3:47
